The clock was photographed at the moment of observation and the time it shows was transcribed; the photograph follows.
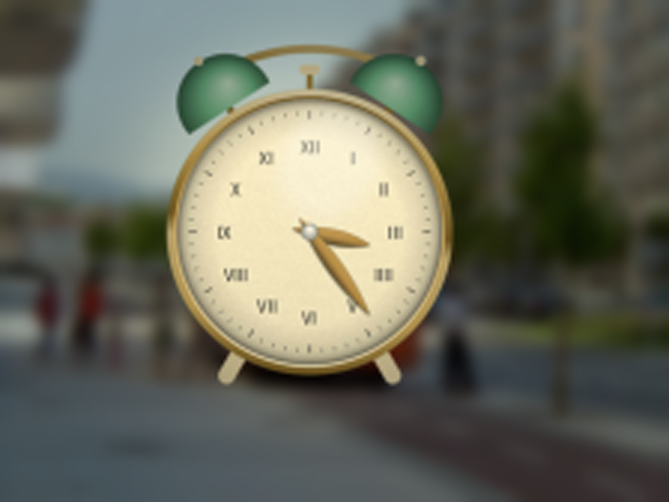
3:24
